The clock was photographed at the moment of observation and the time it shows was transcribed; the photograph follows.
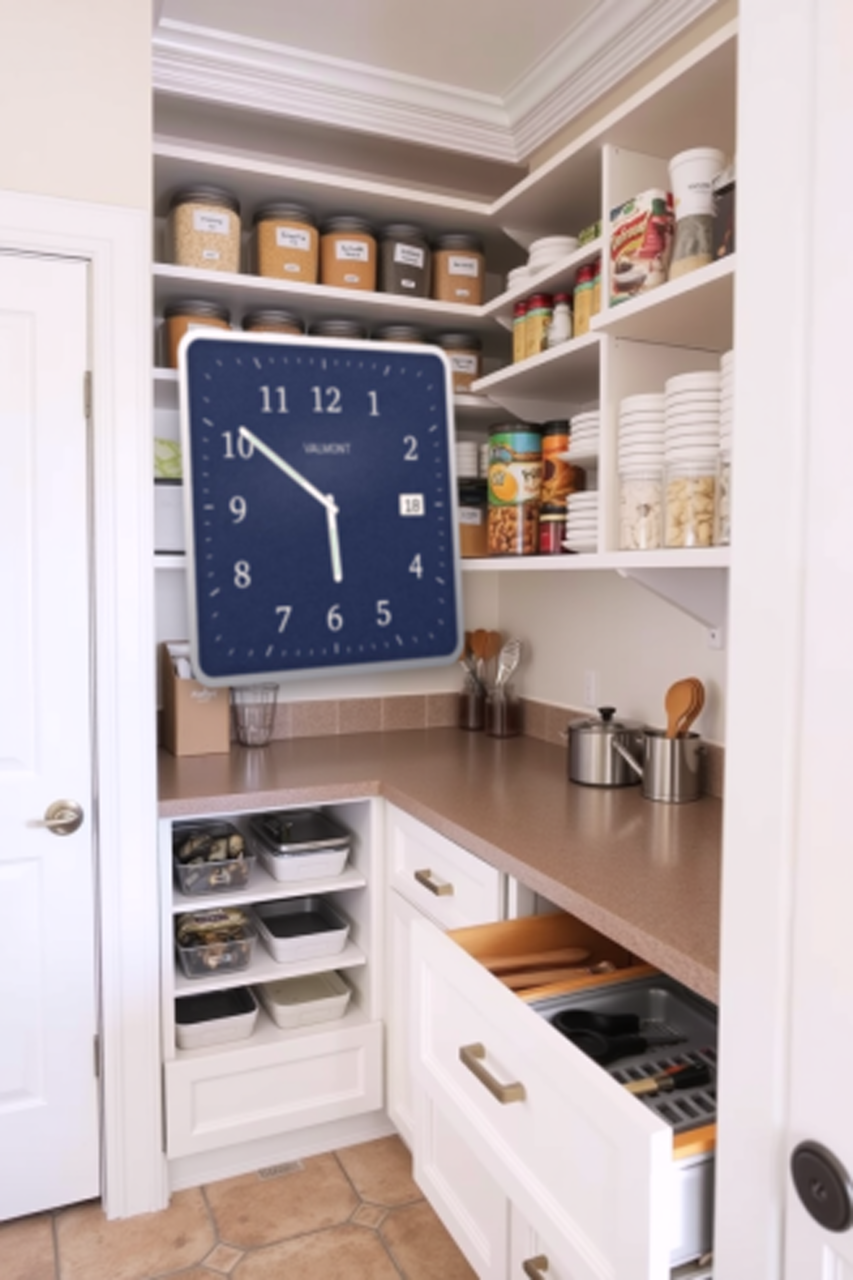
5:51
